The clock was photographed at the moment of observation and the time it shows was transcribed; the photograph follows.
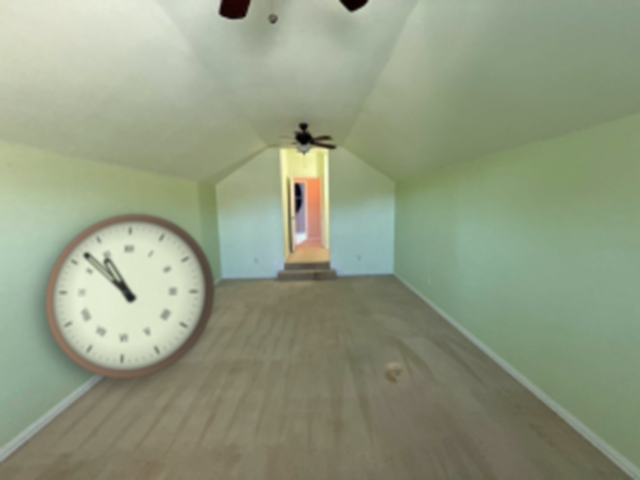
10:52
